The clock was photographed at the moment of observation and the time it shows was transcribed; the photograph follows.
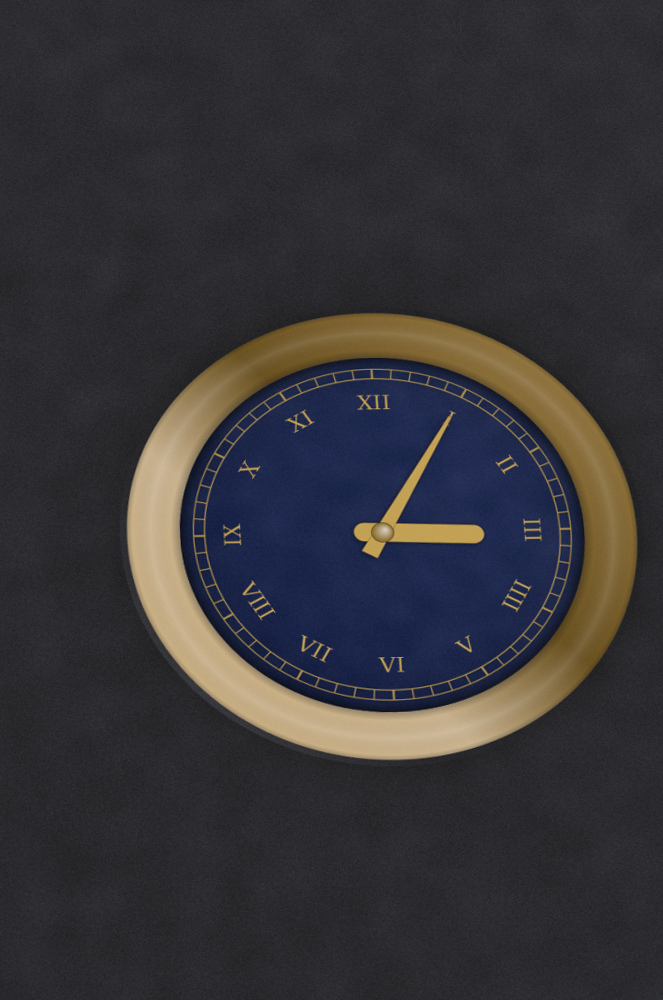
3:05
